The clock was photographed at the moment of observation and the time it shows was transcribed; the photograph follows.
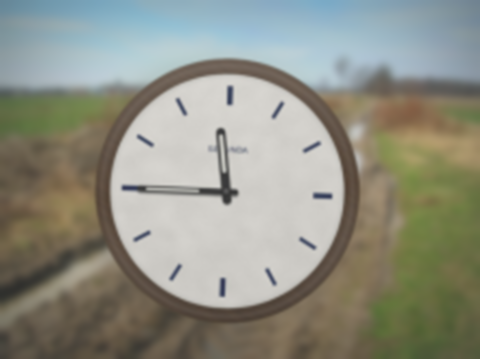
11:45
